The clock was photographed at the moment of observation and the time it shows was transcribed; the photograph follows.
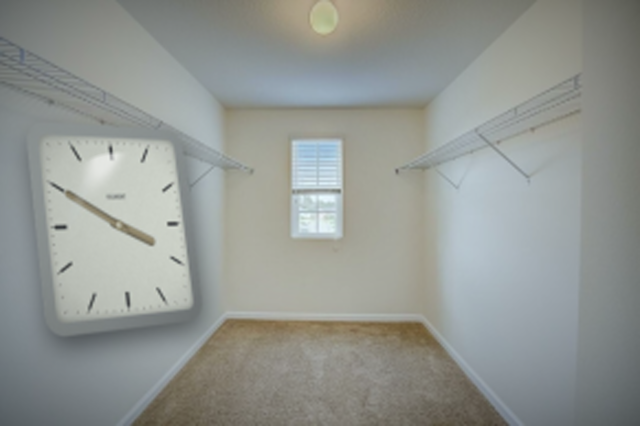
3:50
